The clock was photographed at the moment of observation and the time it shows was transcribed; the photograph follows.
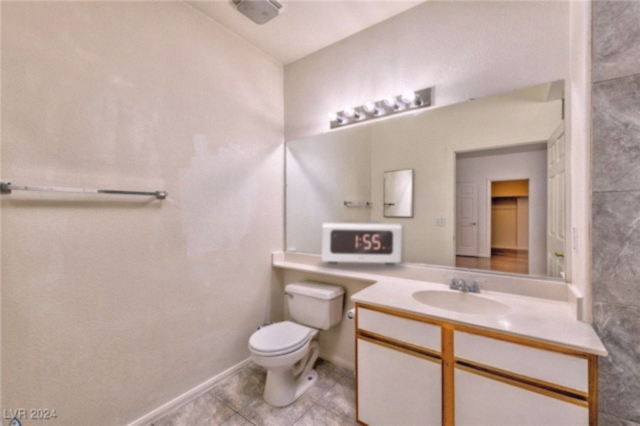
1:55
